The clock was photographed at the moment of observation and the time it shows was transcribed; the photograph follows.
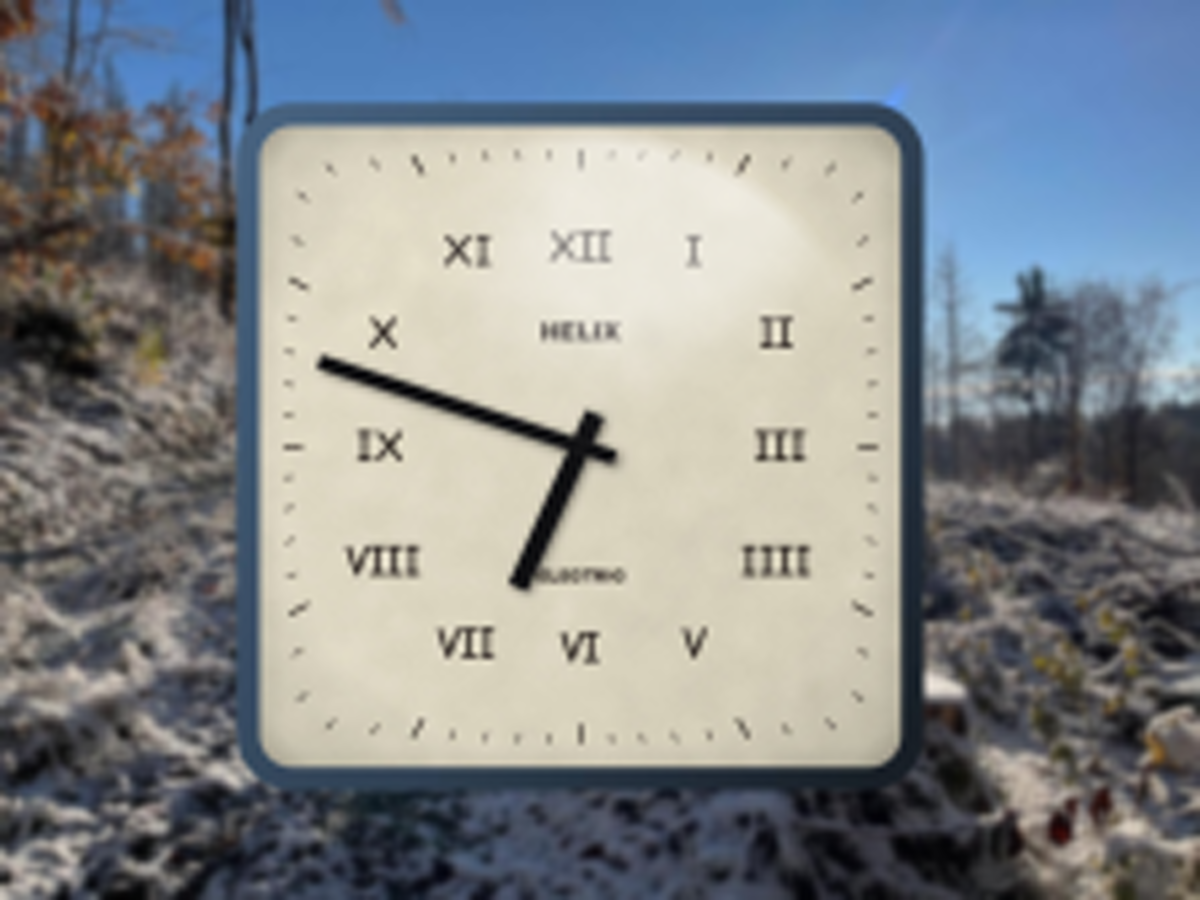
6:48
